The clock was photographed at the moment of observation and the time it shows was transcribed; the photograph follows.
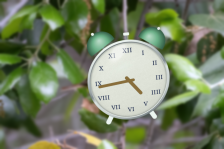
4:44
